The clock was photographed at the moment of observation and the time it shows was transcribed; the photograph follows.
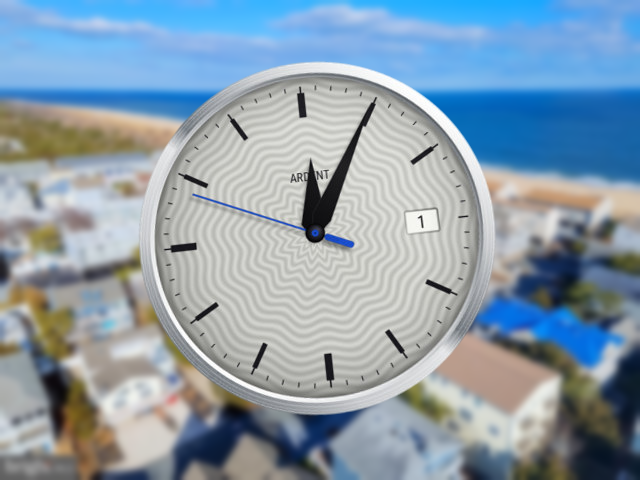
12:04:49
